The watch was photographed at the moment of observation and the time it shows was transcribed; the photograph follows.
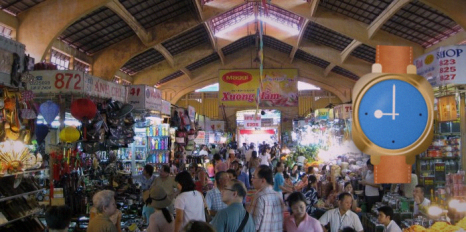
9:00
